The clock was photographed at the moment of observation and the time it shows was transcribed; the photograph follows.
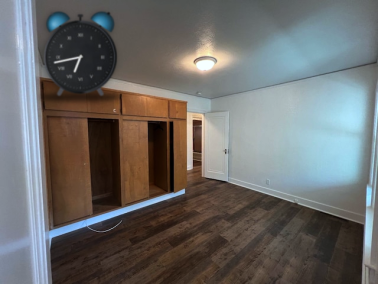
6:43
